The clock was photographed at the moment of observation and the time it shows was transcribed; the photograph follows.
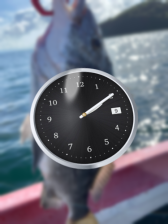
2:10
